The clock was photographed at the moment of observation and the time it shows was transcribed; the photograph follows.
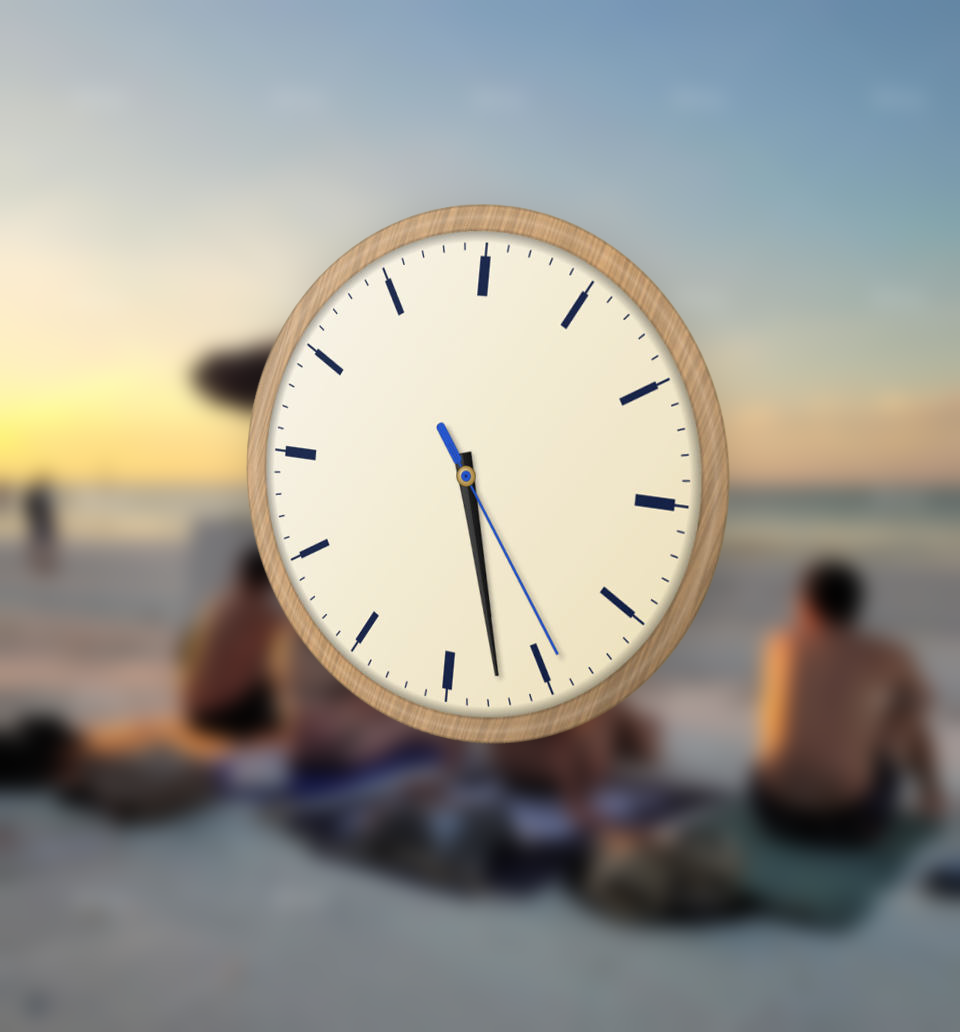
5:27:24
